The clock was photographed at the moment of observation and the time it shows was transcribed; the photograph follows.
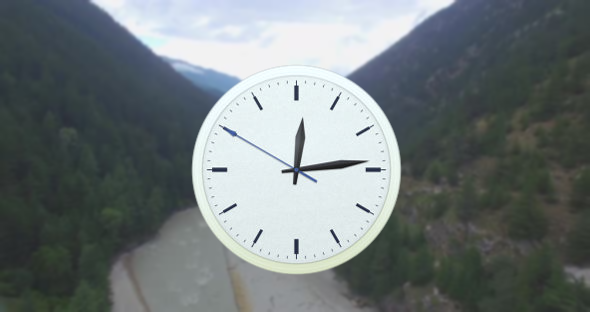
12:13:50
